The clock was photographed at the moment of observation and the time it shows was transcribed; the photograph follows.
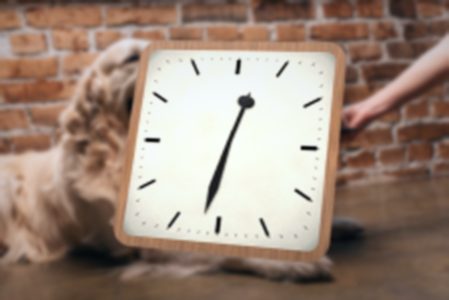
12:32
